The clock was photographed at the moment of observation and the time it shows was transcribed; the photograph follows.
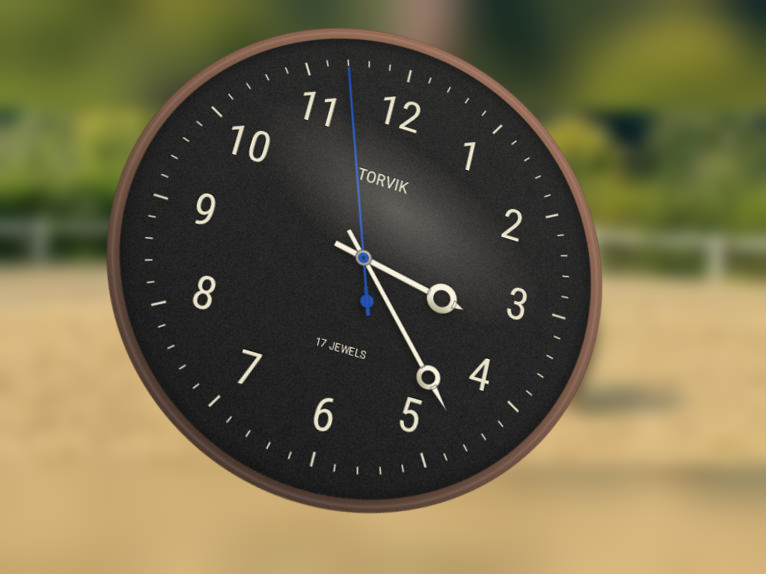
3:22:57
